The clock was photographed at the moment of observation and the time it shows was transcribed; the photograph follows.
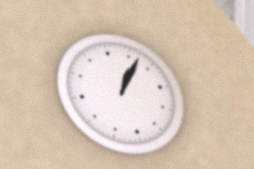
1:07
